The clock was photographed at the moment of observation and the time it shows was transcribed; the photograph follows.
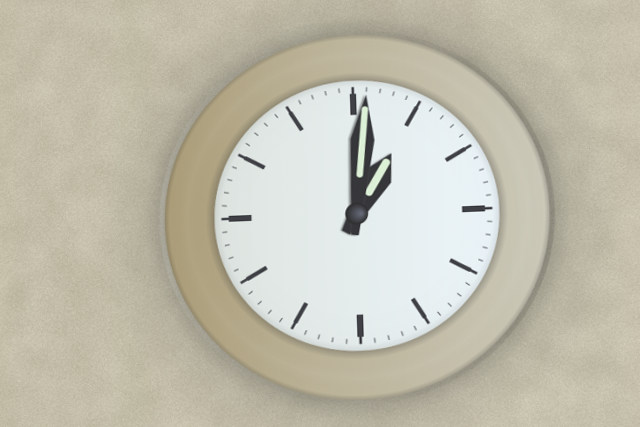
1:01
